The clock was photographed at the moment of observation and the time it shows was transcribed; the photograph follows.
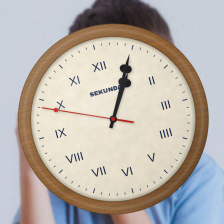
1:04:49
